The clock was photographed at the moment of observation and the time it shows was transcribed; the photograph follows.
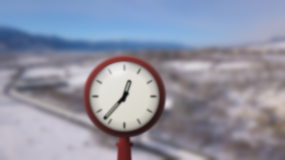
12:37
